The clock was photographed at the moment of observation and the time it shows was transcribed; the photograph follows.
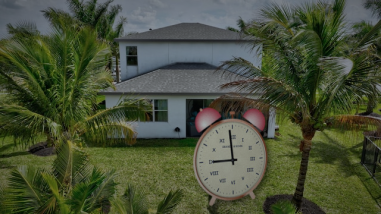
8:59
